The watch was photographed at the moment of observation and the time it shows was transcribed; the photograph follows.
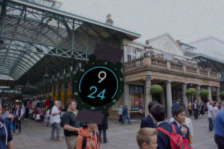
9:24
